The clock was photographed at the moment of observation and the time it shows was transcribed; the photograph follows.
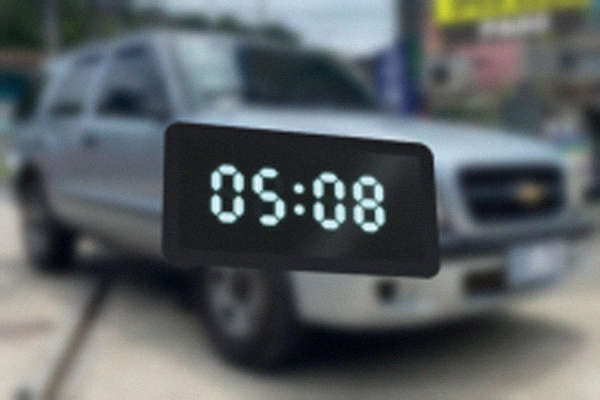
5:08
